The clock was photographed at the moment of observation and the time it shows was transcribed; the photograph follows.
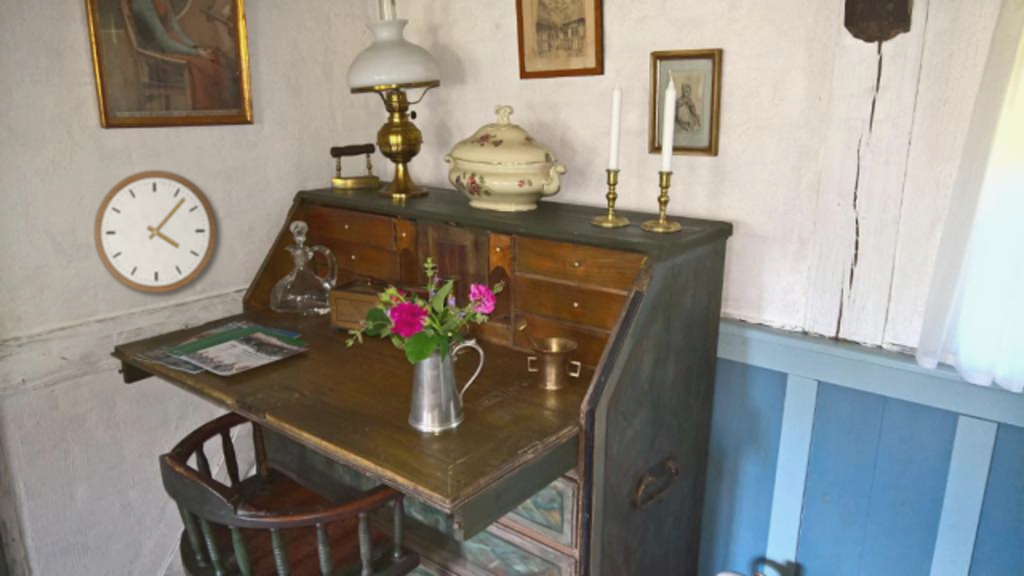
4:07
